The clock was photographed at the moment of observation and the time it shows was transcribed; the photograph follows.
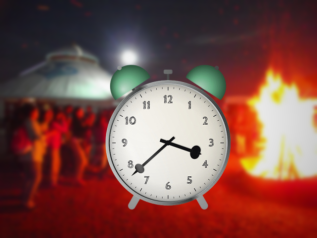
3:38
